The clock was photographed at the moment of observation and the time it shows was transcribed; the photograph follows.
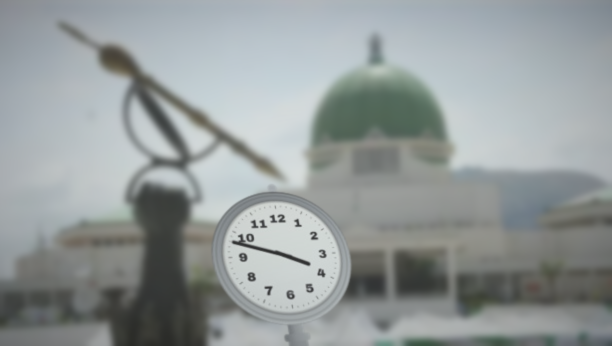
3:48
